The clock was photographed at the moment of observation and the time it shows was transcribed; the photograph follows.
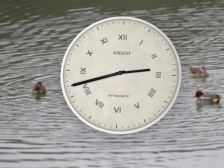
2:42
